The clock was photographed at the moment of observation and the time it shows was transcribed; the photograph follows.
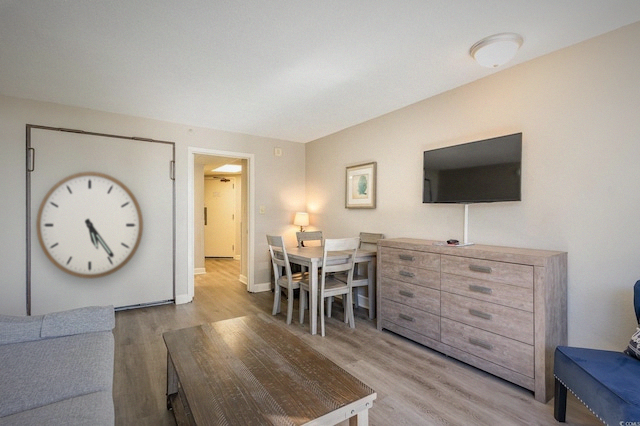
5:24
